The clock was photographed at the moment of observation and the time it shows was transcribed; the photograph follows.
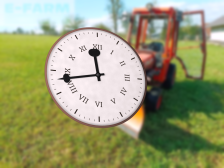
11:43
